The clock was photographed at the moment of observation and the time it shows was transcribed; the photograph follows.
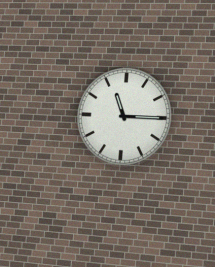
11:15
